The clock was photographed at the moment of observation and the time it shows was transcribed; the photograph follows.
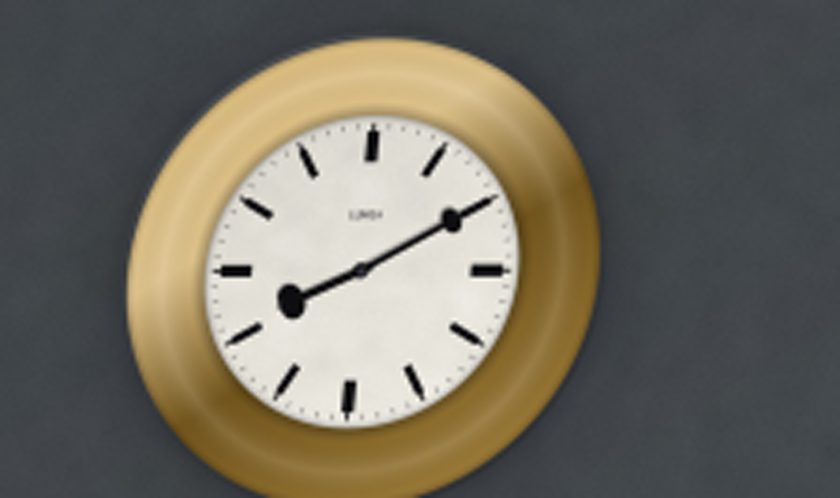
8:10
